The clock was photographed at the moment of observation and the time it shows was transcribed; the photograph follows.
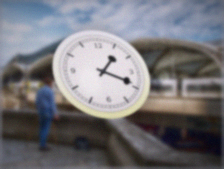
1:19
